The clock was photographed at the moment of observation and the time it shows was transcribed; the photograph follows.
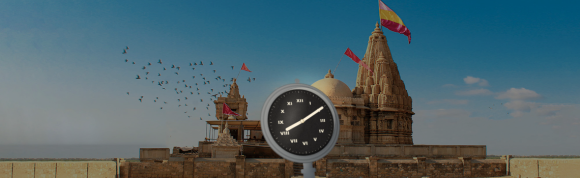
8:10
